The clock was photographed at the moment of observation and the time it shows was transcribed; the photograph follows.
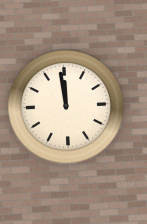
11:59
